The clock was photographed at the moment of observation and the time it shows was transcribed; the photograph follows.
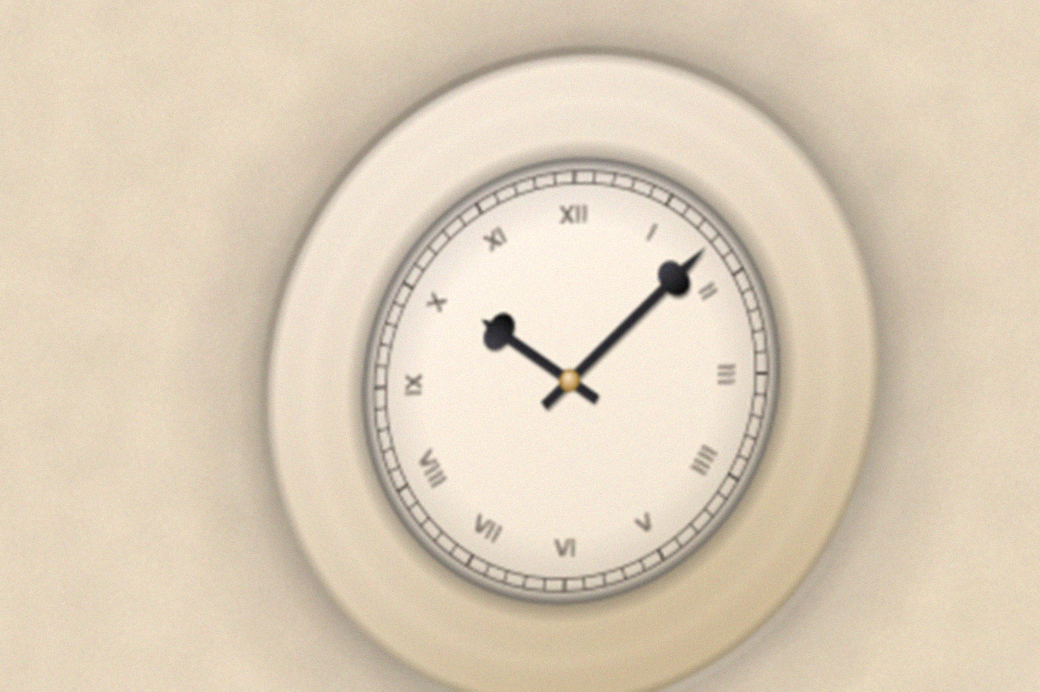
10:08
